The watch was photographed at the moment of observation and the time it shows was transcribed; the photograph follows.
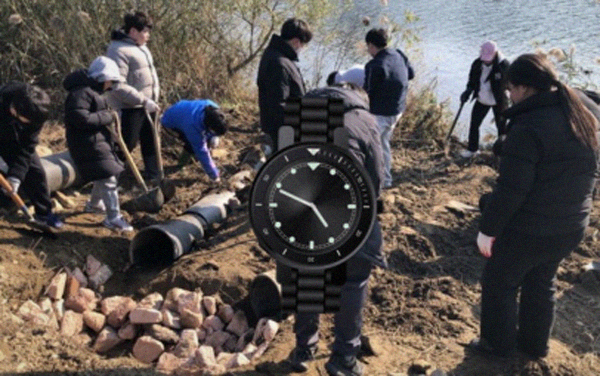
4:49
